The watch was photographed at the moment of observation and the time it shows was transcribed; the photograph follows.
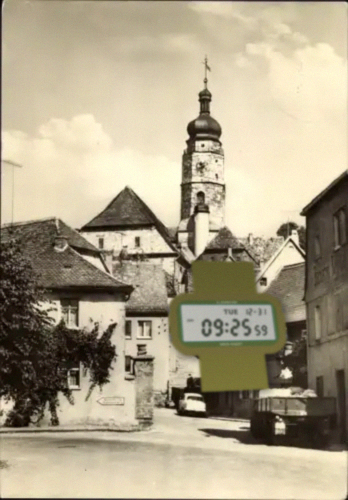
9:25:59
